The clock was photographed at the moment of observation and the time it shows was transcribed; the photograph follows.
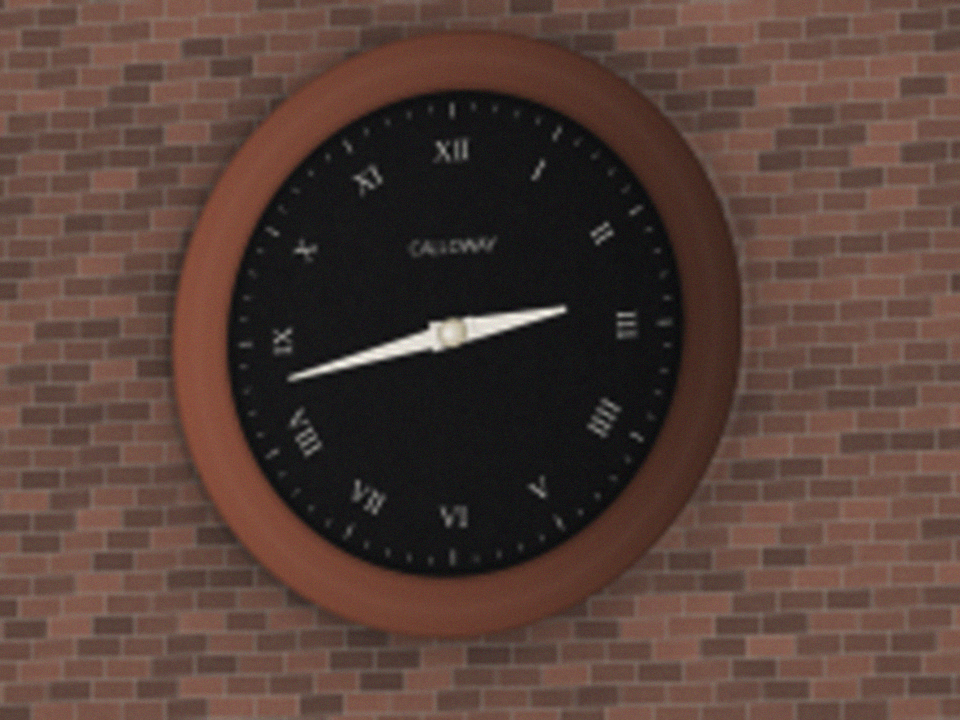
2:43
